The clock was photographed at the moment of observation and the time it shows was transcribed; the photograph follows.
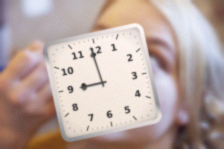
8:59
